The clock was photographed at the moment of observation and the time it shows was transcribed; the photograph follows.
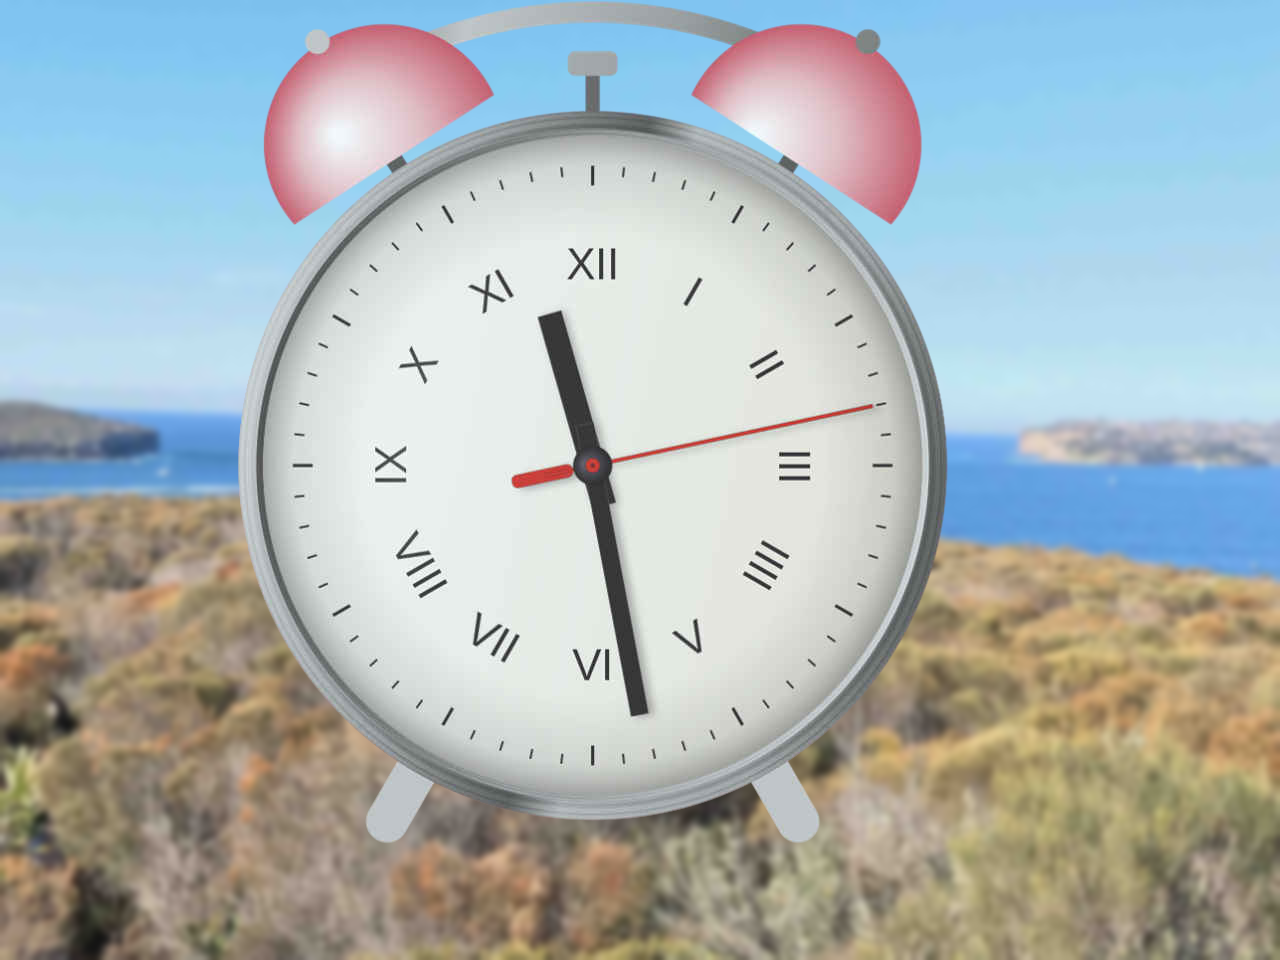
11:28:13
